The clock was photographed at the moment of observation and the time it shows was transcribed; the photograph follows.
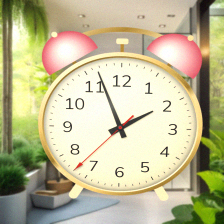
1:56:37
